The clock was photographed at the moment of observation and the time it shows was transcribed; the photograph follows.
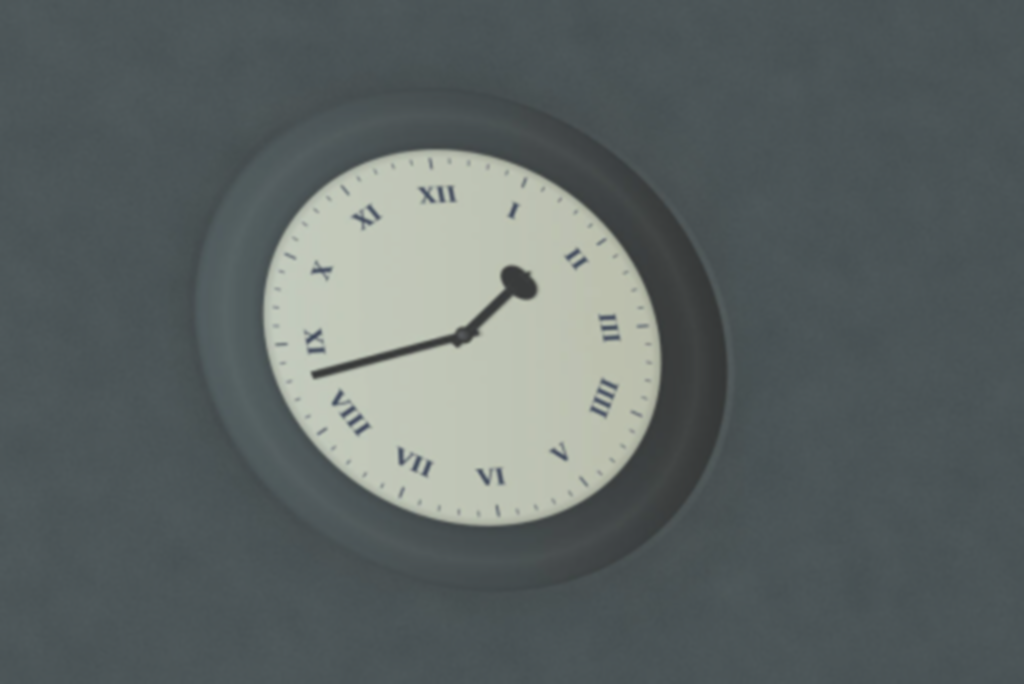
1:43
